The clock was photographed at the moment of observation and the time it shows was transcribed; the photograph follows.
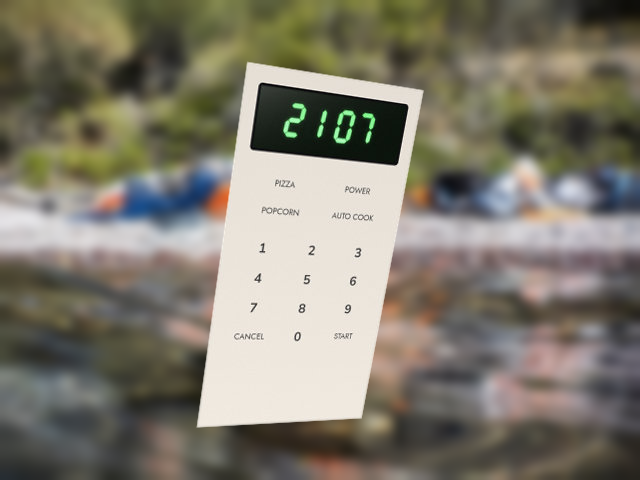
21:07
